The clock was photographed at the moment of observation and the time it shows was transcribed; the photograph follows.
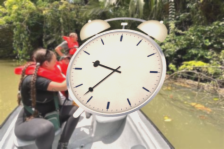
9:37
